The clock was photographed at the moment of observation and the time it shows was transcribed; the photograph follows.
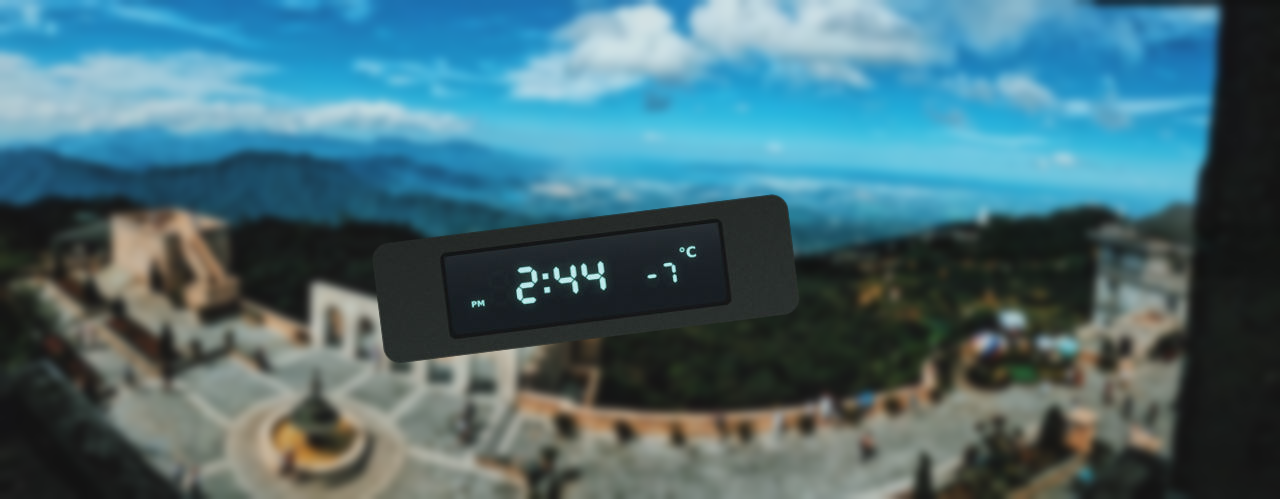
2:44
